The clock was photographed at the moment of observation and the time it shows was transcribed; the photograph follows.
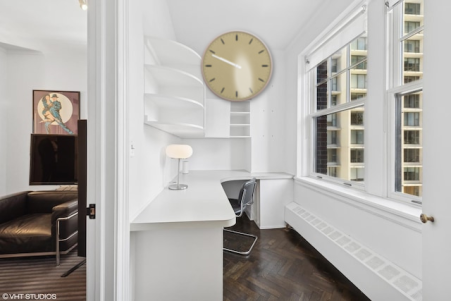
9:49
